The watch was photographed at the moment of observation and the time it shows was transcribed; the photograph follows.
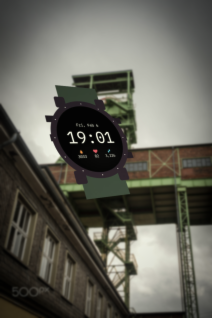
19:01
